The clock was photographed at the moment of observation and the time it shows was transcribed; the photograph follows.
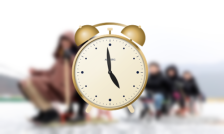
4:59
